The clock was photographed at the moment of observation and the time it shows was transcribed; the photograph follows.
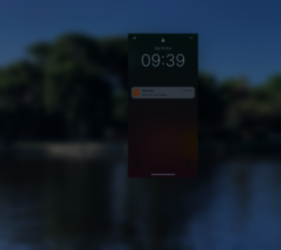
9:39
